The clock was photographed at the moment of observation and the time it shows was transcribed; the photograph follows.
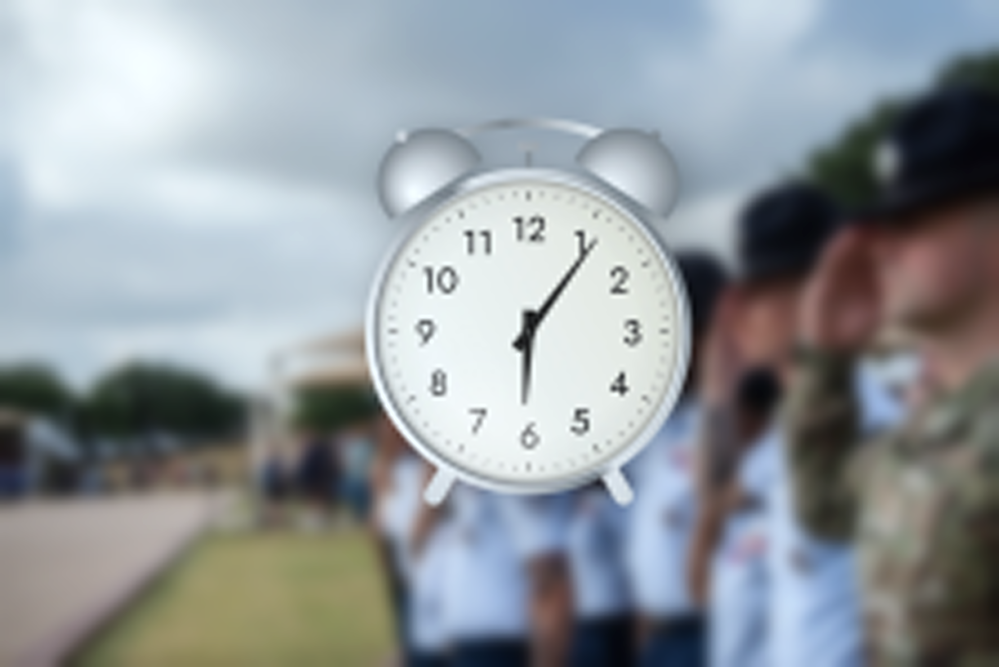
6:06
